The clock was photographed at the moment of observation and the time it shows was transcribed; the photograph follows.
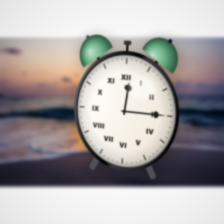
12:15
